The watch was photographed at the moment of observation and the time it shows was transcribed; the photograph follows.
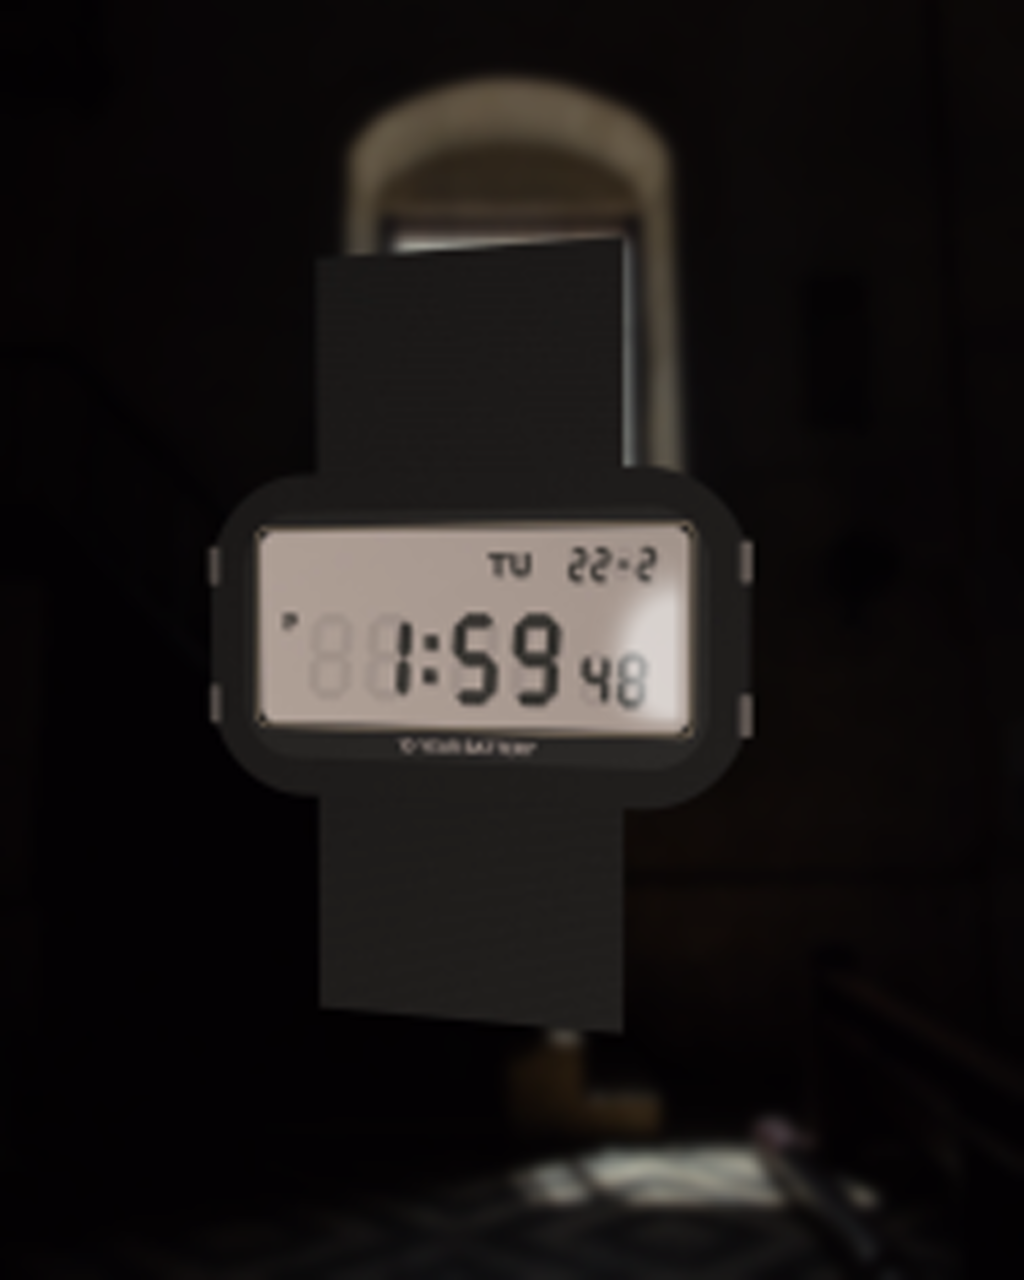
1:59:48
